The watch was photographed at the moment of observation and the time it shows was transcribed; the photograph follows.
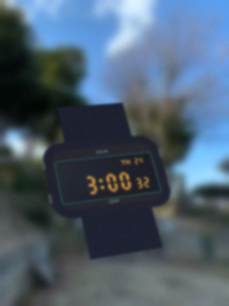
3:00
